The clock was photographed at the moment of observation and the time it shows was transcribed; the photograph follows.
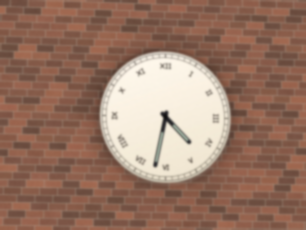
4:32
